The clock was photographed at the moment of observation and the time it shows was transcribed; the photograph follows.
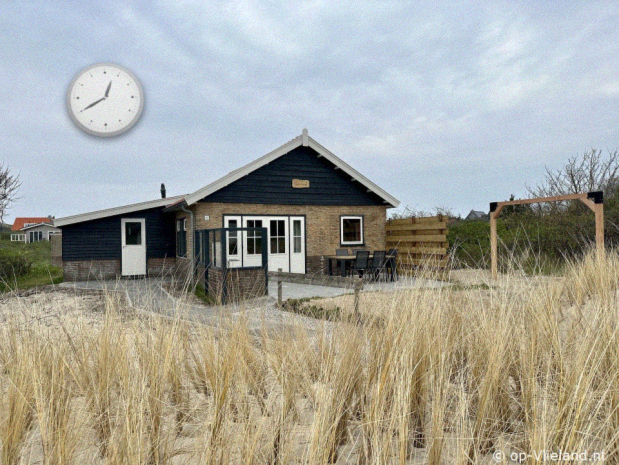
12:40
